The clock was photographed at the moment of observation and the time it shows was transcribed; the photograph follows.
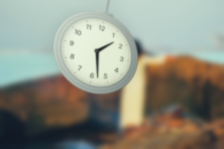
1:28
